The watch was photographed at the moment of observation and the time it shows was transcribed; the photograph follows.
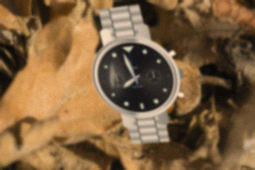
7:58
